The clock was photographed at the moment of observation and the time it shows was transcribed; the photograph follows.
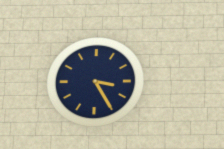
3:25
